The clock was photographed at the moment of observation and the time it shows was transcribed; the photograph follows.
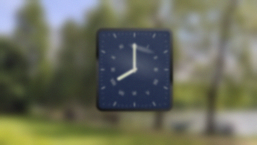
8:00
